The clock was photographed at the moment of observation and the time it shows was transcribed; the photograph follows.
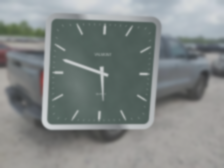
5:48
